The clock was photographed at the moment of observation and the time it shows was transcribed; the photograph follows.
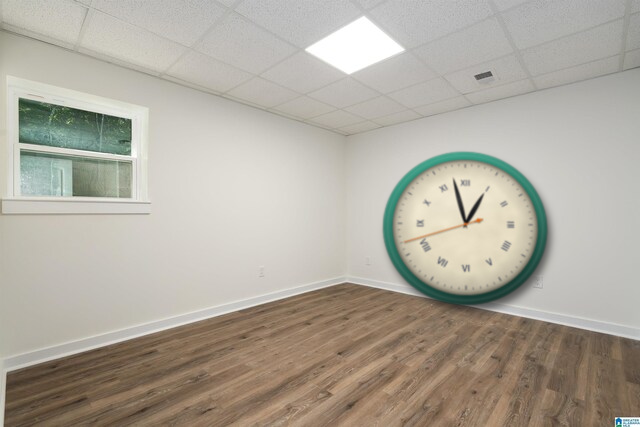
12:57:42
